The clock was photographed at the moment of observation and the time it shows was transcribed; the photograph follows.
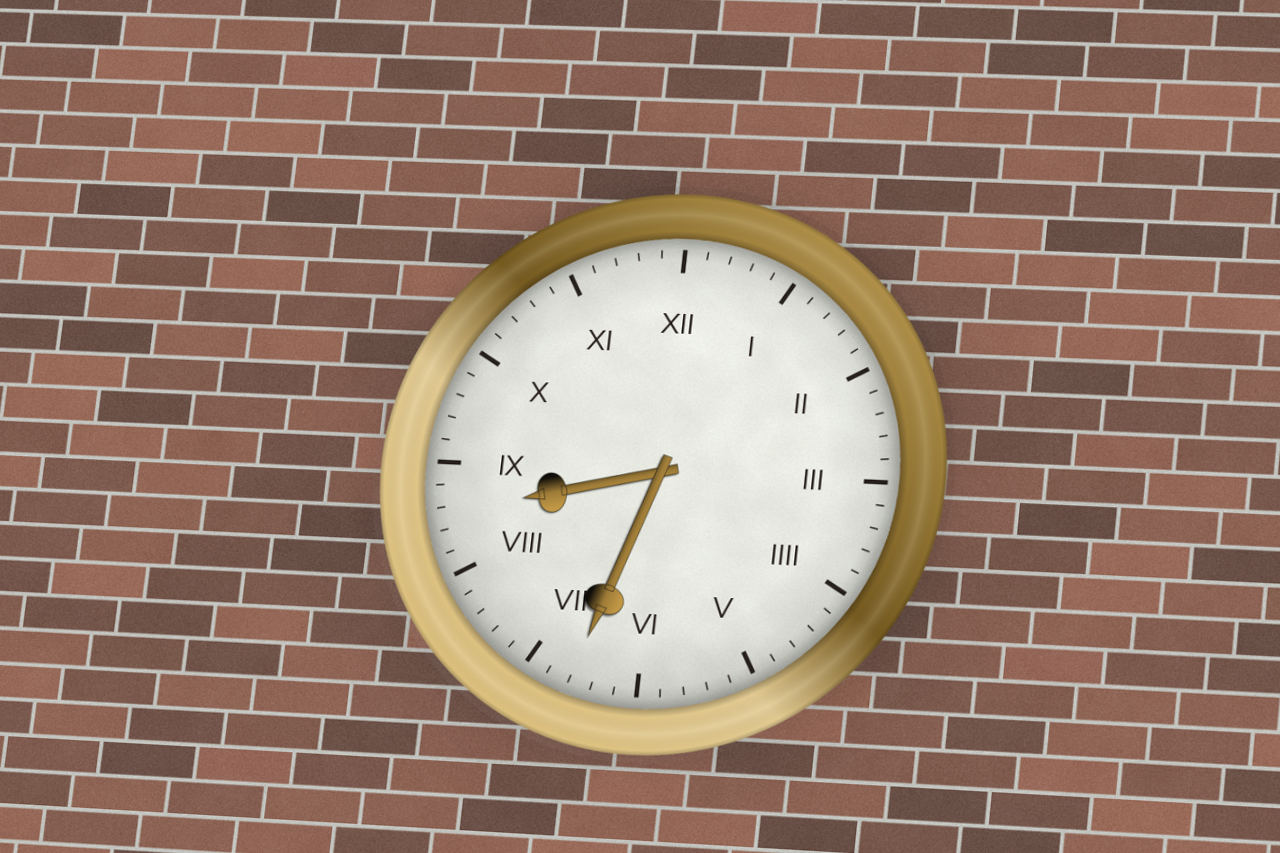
8:33
